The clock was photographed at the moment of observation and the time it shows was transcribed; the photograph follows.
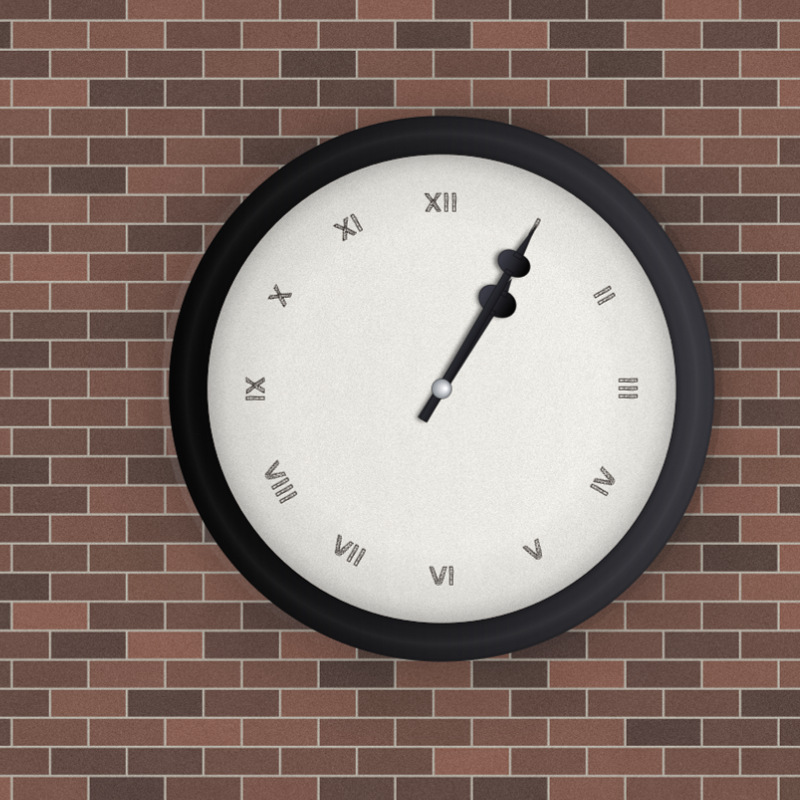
1:05
